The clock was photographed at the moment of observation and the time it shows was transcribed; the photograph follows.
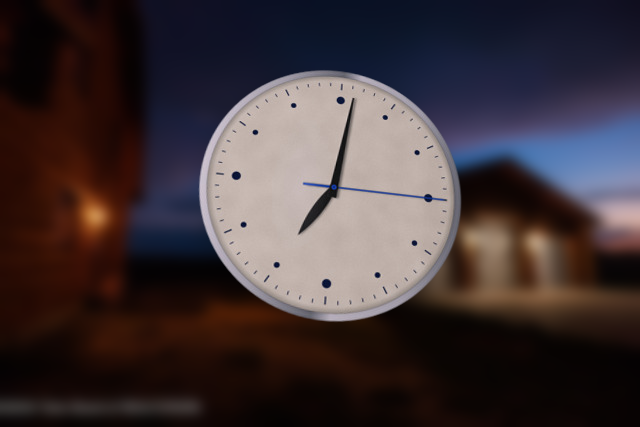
7:01:15
